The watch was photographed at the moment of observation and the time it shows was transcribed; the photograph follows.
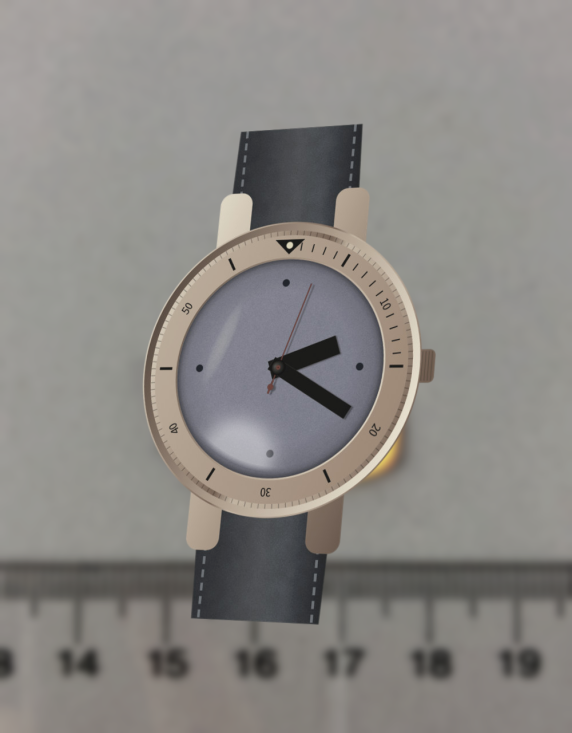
2:20:03
